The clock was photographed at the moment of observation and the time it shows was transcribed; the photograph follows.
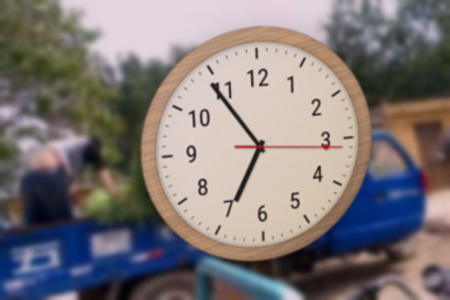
6:54:16
